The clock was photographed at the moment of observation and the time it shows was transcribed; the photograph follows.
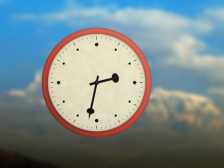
2:32
